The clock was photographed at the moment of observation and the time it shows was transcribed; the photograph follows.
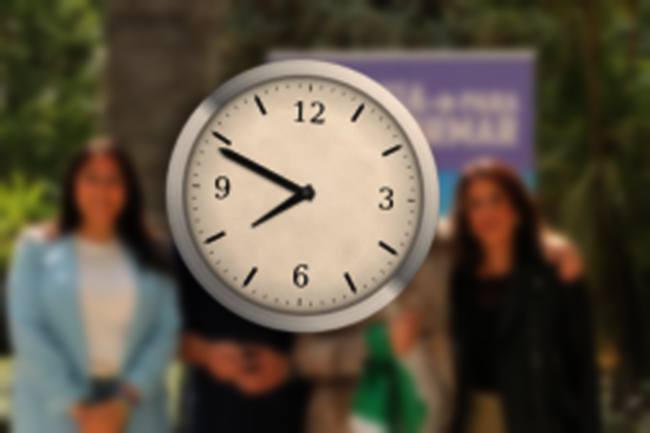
7:49
